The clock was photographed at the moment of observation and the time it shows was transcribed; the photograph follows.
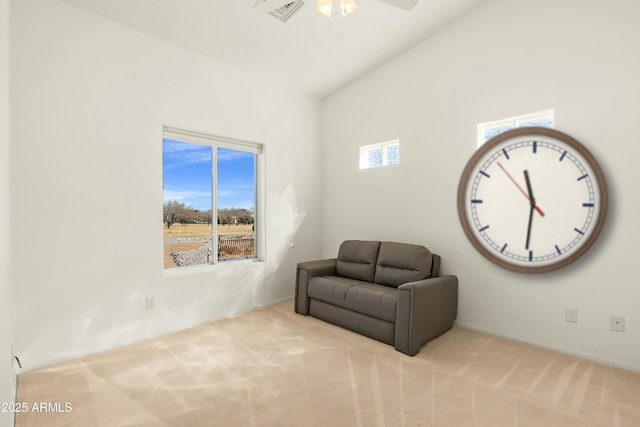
11:30:53
